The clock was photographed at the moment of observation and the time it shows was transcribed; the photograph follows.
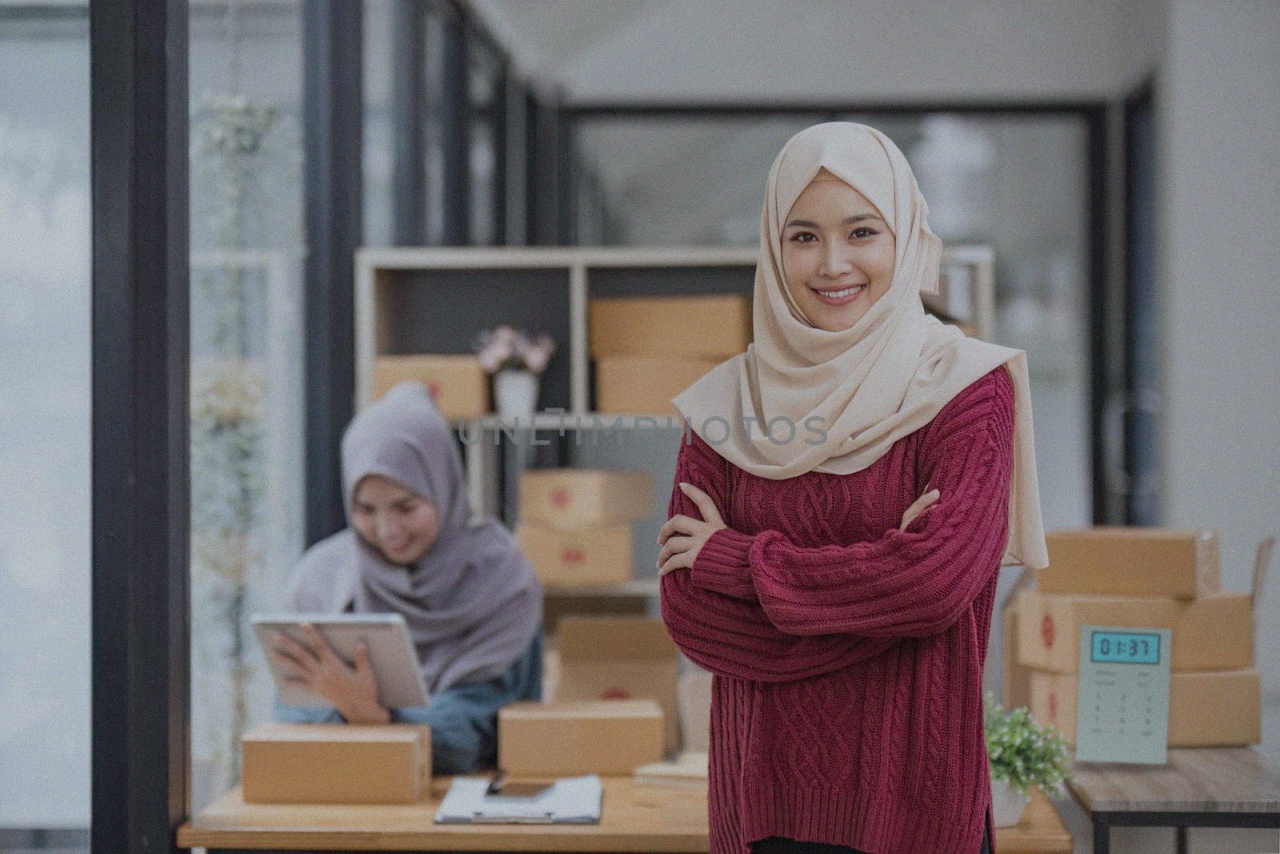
1:37
